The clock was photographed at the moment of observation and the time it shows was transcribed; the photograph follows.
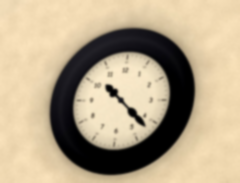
10:22
